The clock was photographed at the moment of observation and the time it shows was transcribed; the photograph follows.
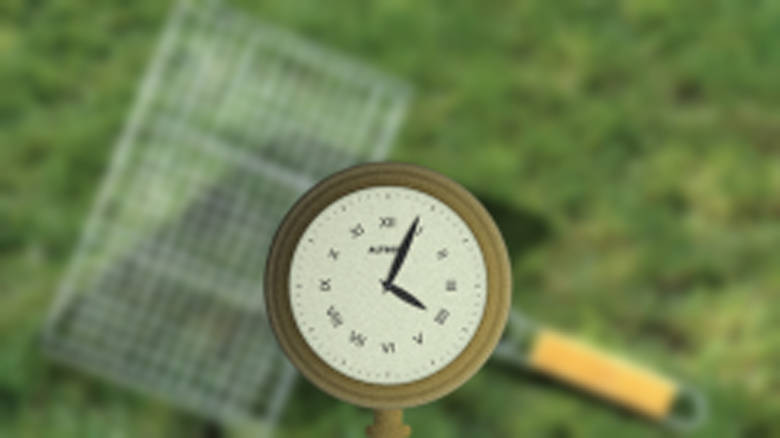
4:04
